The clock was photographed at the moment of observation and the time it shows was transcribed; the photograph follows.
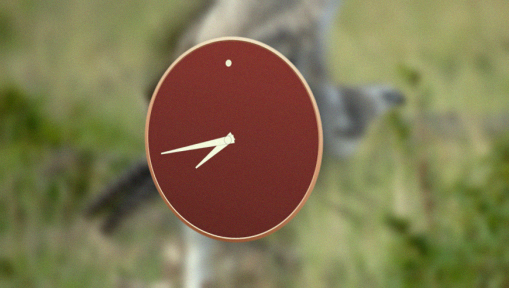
7:43
